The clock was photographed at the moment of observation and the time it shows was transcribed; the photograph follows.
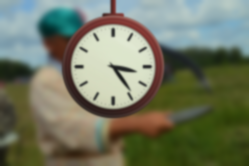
3:24
